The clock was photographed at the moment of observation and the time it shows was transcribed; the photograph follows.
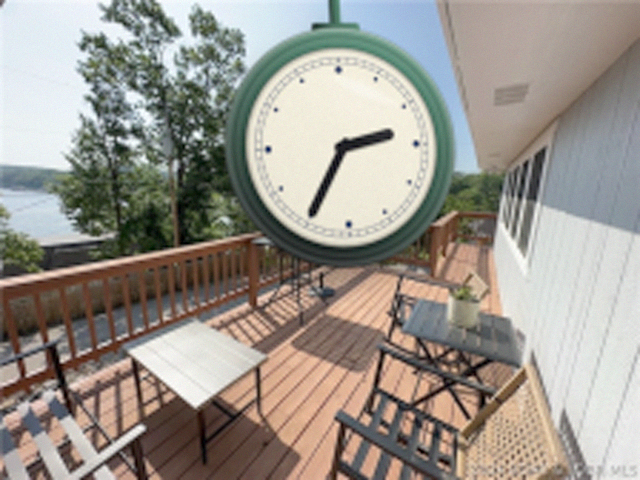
2:35
